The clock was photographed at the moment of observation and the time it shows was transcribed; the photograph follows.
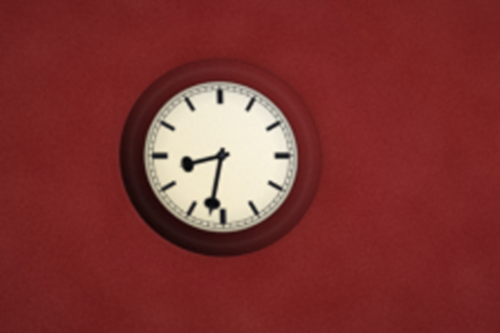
8:32
